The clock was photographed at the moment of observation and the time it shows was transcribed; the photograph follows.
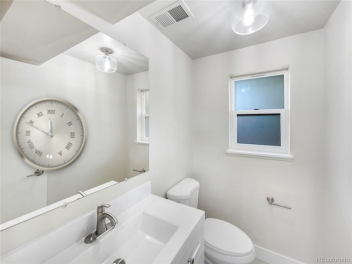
11:49
